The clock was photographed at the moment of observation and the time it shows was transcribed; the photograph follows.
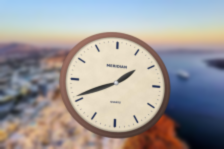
1:41
